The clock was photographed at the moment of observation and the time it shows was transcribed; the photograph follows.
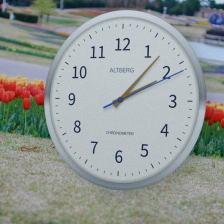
2:07:11
